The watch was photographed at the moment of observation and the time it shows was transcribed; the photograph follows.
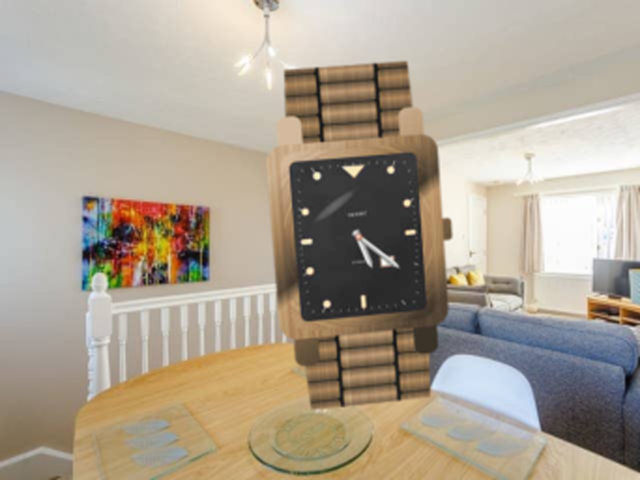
5:22
